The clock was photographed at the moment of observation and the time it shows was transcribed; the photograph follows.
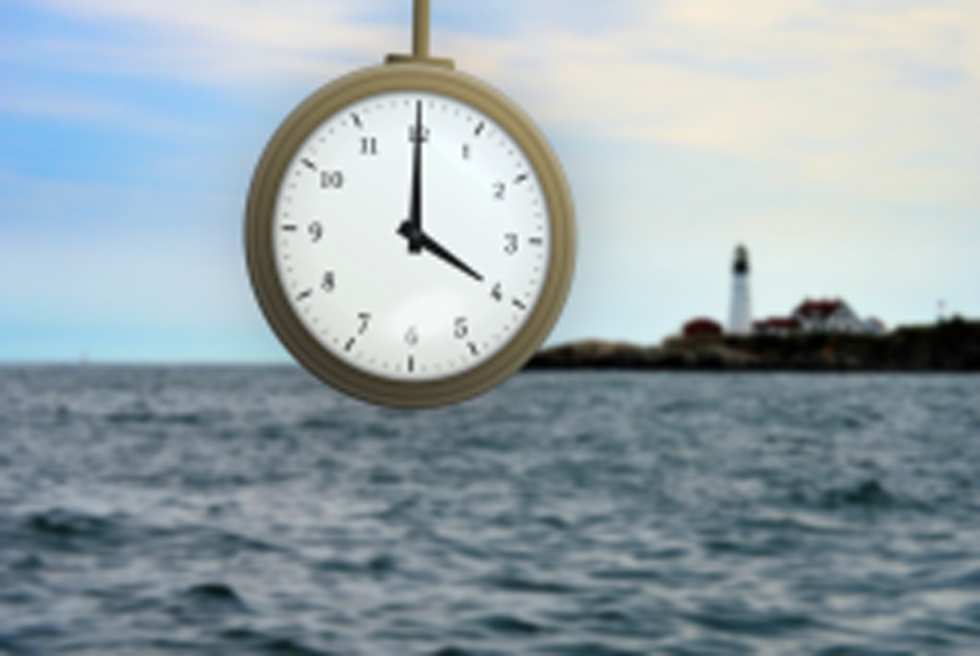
4:00
